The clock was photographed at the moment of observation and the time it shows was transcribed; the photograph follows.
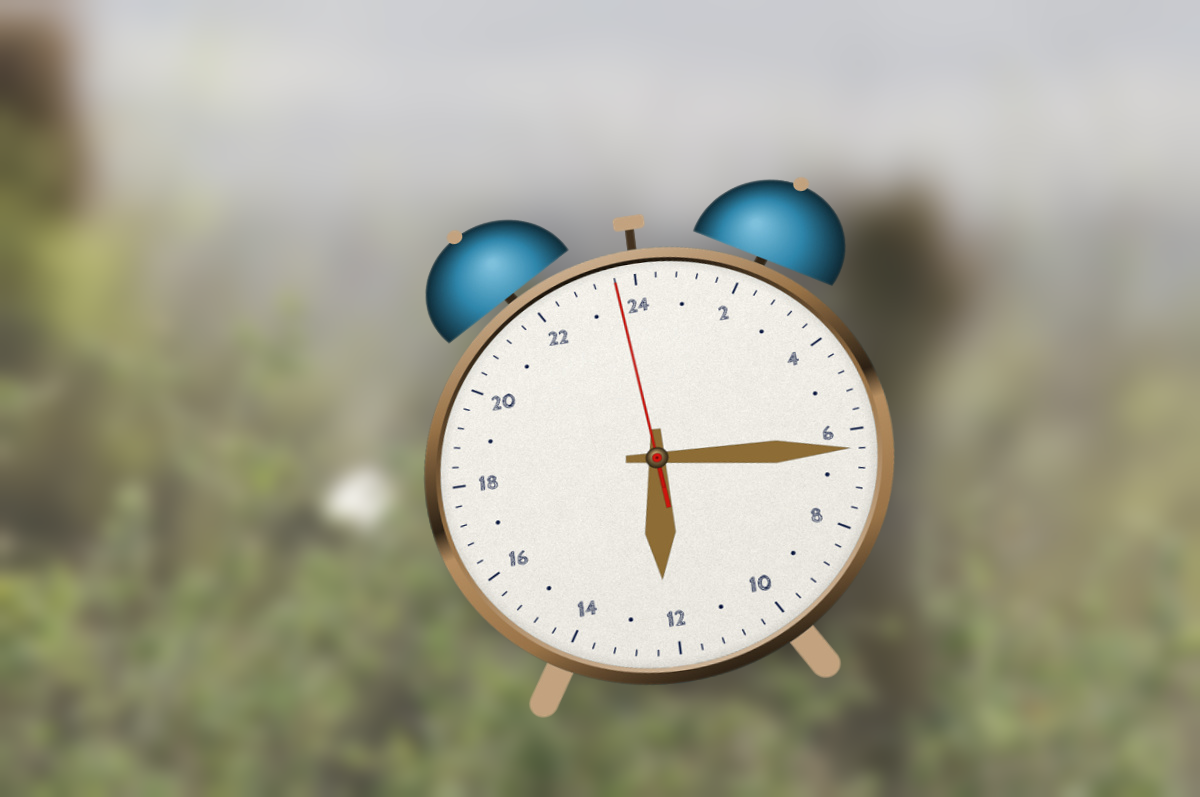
12:15:59
